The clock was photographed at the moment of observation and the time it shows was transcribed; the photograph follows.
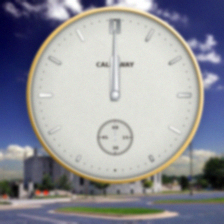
12:00
